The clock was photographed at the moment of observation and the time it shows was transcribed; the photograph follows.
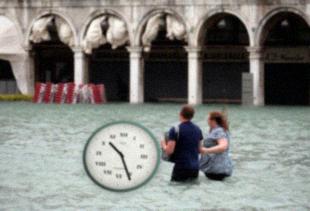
10:26
